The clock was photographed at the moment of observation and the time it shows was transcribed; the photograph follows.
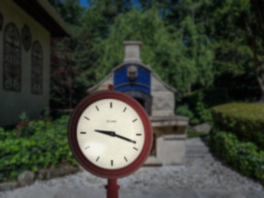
9:18
